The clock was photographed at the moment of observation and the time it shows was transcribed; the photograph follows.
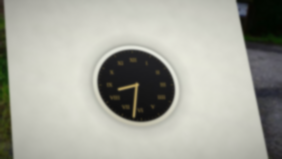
8:32
